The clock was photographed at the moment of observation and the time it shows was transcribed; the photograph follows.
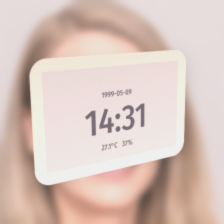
14:31
